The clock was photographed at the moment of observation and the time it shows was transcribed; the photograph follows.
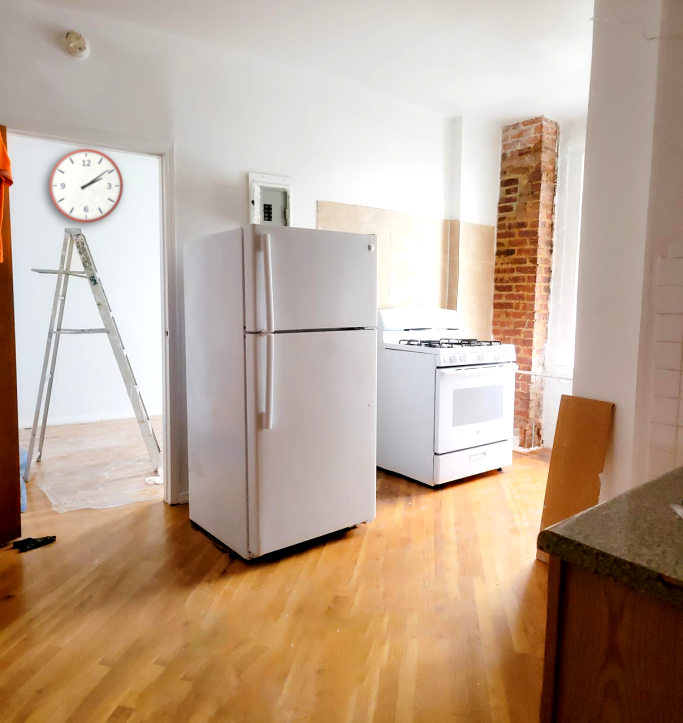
2:09
